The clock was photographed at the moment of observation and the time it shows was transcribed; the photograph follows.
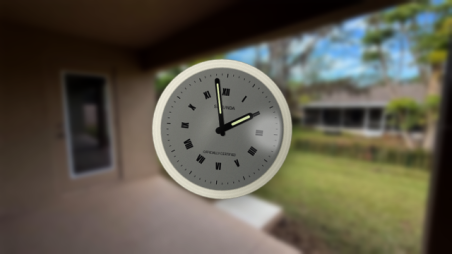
1:58
